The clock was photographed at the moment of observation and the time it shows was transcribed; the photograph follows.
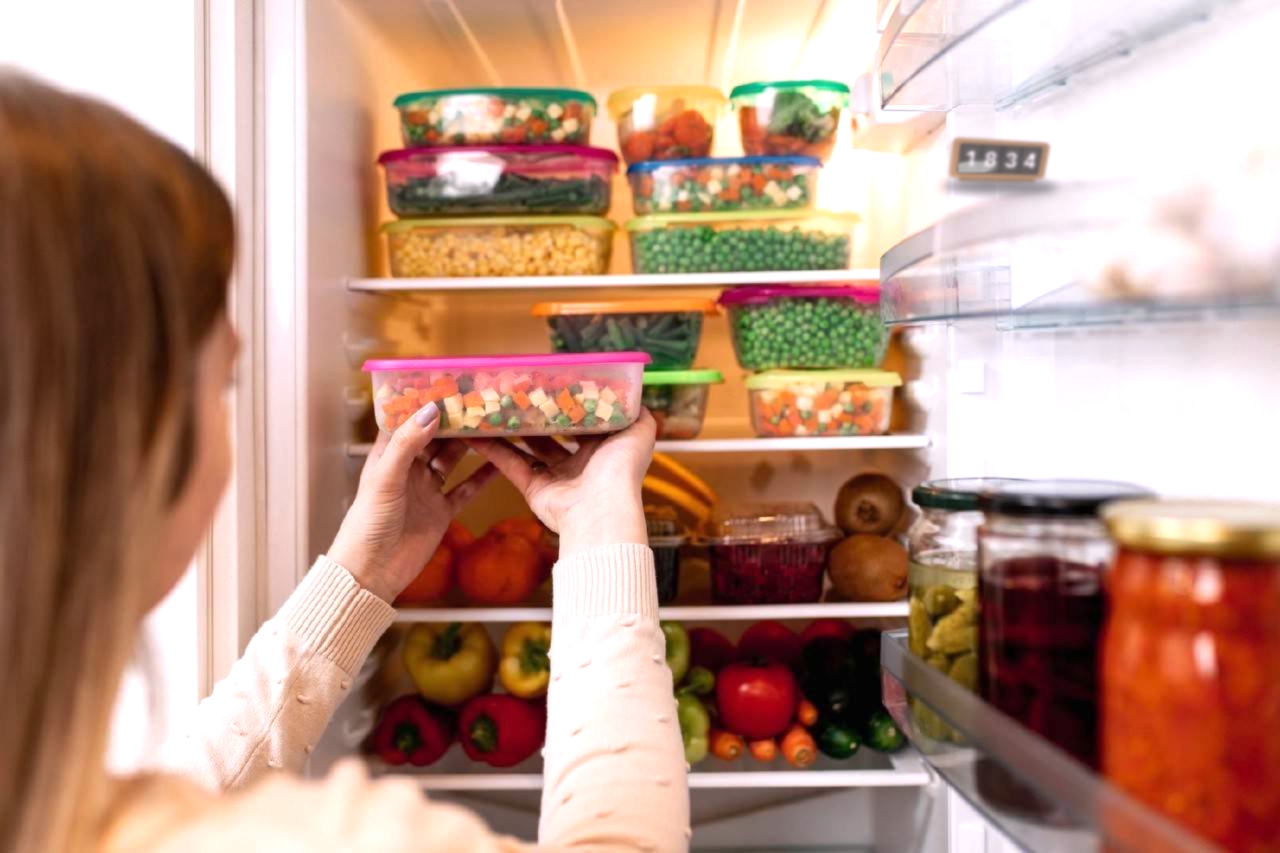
18:34
